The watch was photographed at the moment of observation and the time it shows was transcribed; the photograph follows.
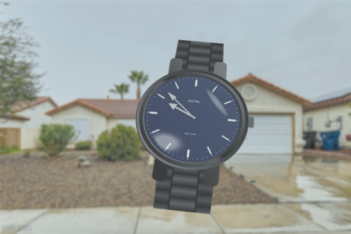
9:52
